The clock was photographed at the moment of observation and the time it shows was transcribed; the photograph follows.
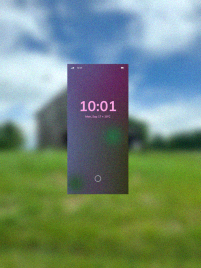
10:01
